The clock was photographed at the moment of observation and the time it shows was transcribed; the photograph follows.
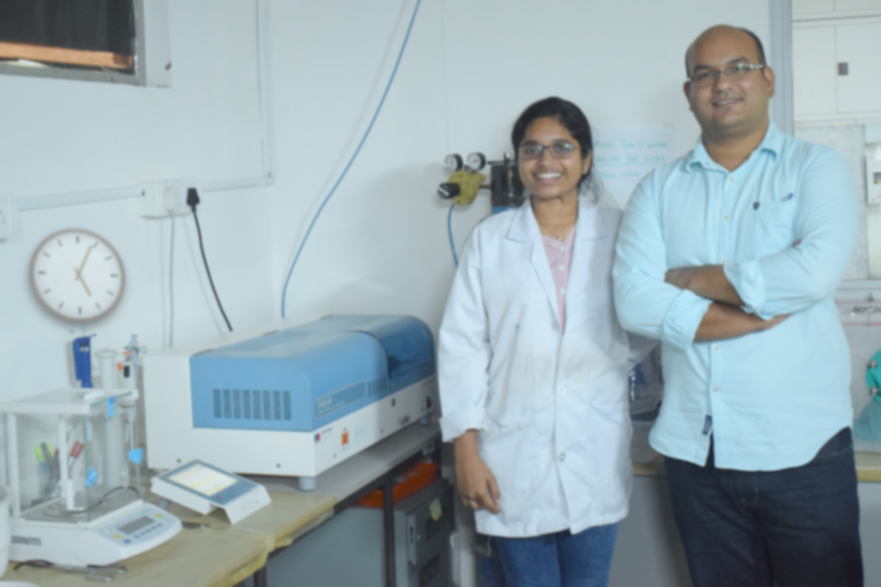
5:04
